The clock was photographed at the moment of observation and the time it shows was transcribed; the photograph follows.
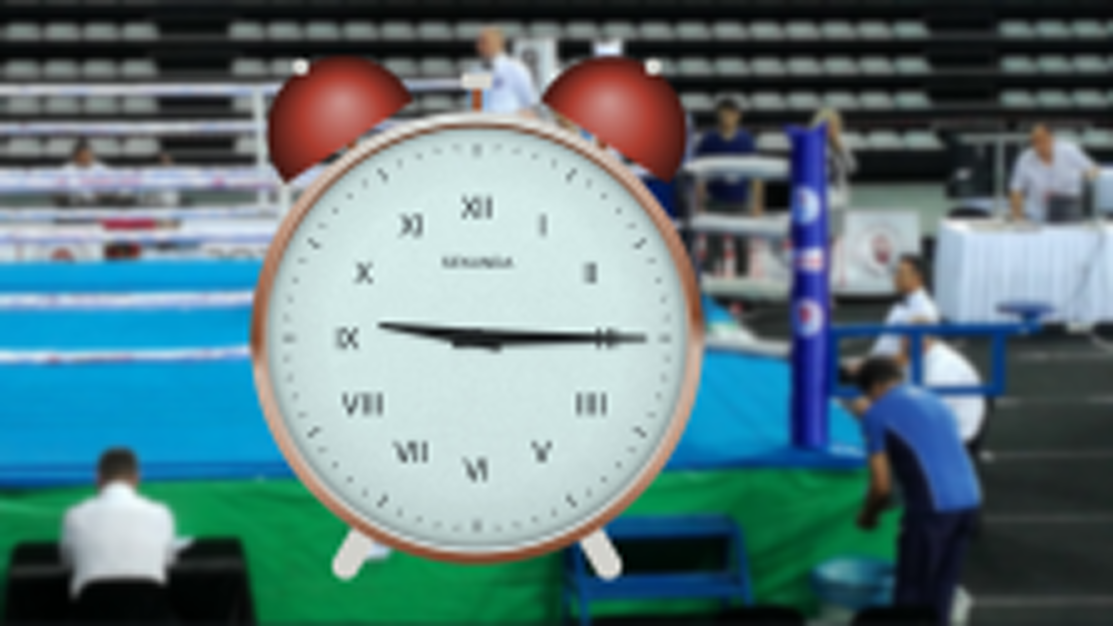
9:15
